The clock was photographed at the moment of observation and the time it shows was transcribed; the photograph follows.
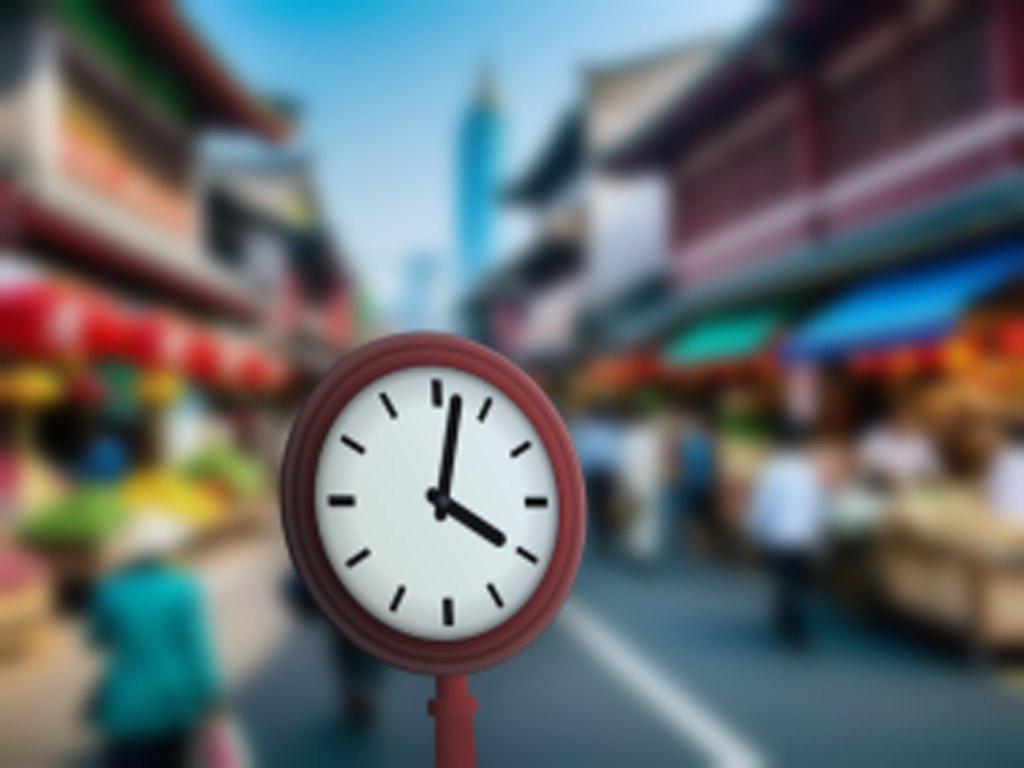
4:02
